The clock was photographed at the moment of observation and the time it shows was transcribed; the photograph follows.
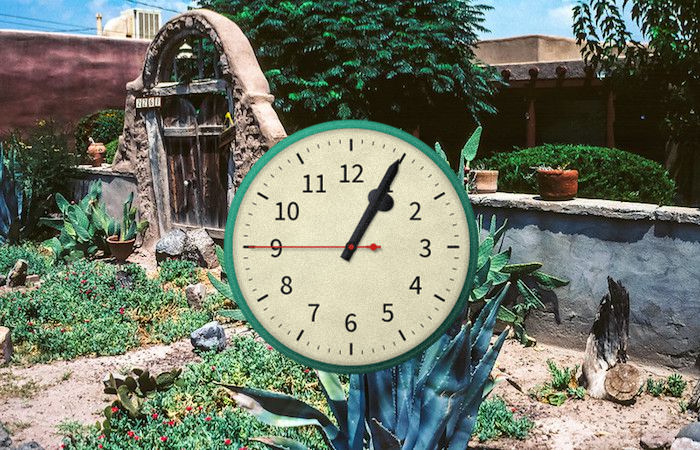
1:04:45
